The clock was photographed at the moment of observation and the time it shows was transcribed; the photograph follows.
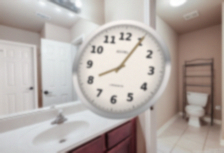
8:05
